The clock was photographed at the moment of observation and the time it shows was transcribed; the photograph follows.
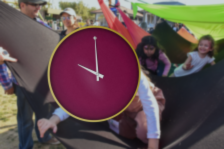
10:00
